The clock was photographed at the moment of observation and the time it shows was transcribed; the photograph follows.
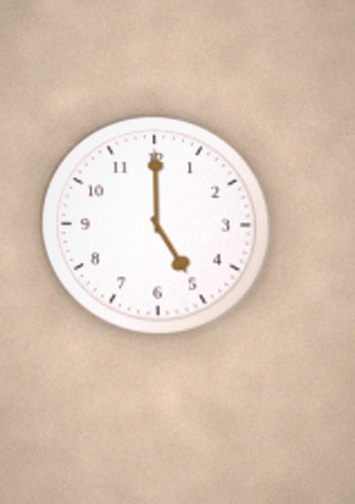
5:00
